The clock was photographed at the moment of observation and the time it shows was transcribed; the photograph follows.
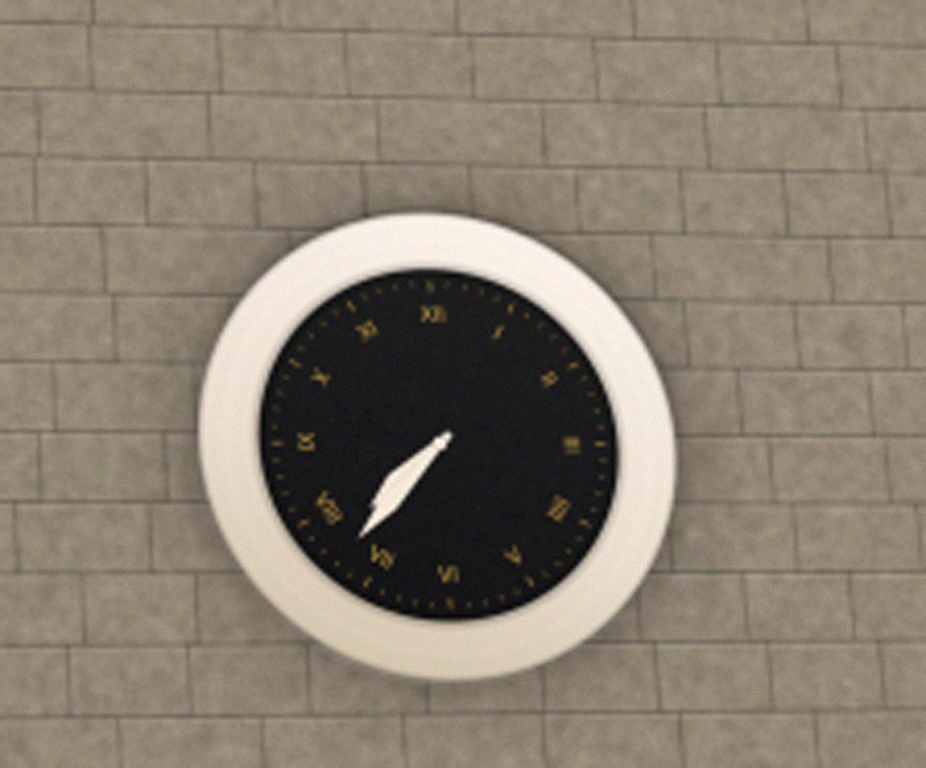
7:37
